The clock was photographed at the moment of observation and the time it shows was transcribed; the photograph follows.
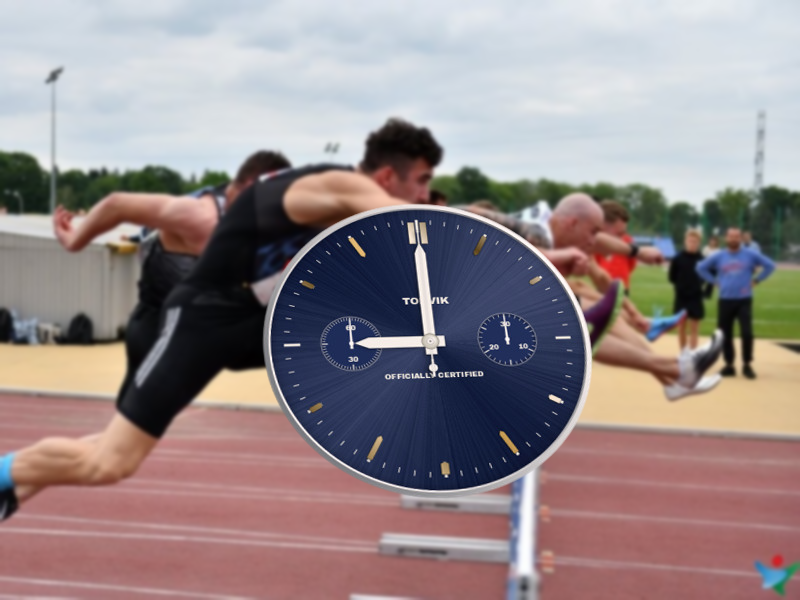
9:00
